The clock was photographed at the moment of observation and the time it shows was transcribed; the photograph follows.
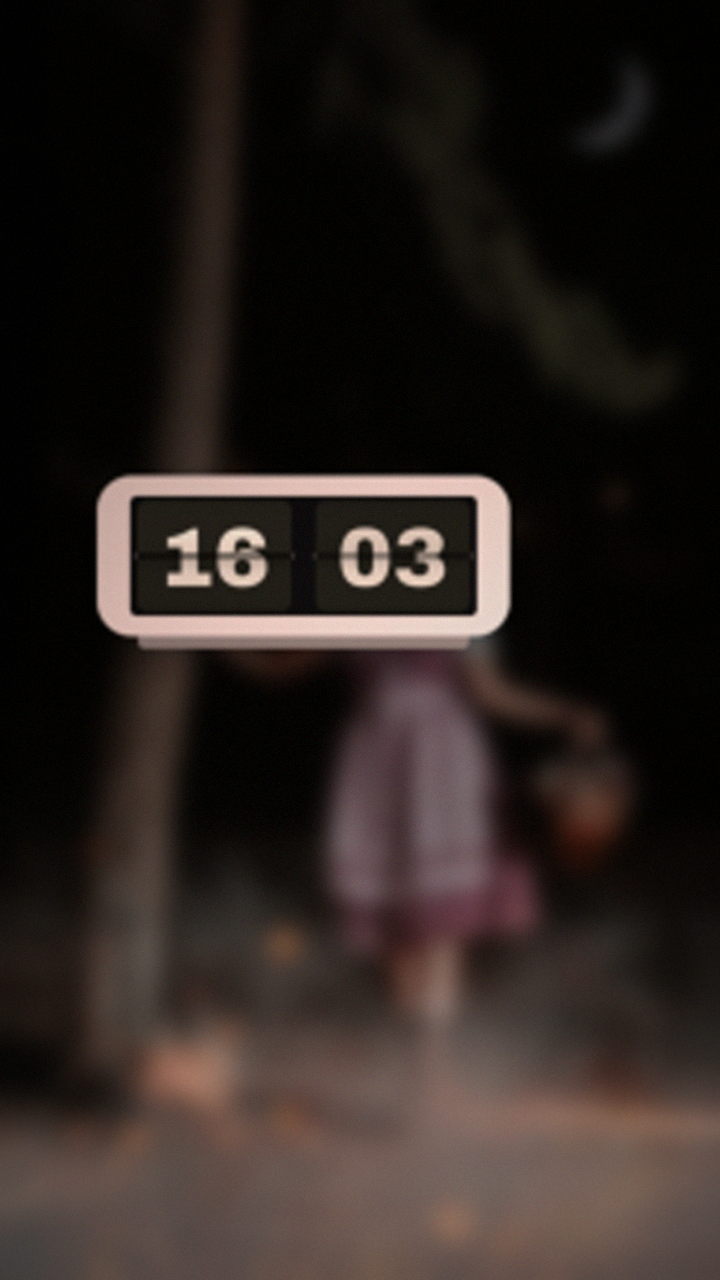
16:03
